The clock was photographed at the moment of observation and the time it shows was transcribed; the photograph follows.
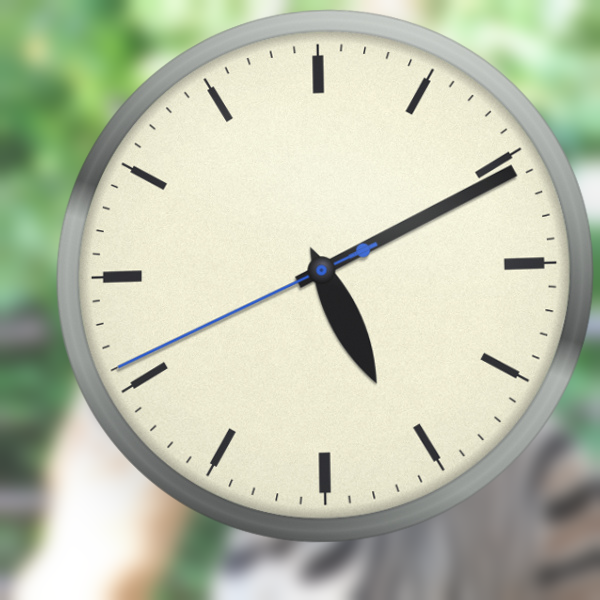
5:10:41
